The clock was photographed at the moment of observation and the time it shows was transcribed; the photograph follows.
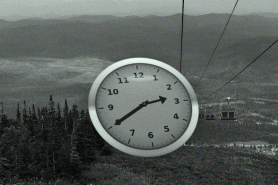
2:40
